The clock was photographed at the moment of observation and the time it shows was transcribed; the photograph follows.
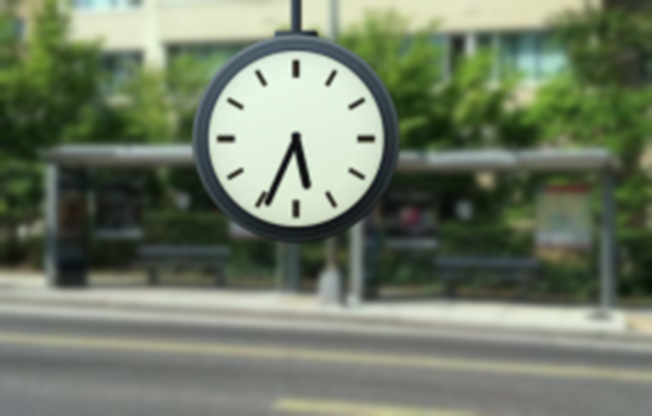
5:34
